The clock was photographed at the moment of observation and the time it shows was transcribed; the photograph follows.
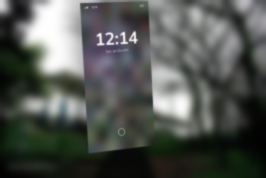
12:14
